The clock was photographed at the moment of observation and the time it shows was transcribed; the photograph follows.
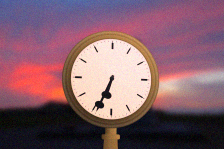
6:34
